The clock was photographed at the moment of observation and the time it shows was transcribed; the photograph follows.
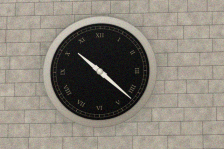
10:22
